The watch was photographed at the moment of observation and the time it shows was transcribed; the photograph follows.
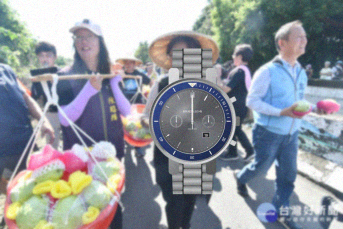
12:00
